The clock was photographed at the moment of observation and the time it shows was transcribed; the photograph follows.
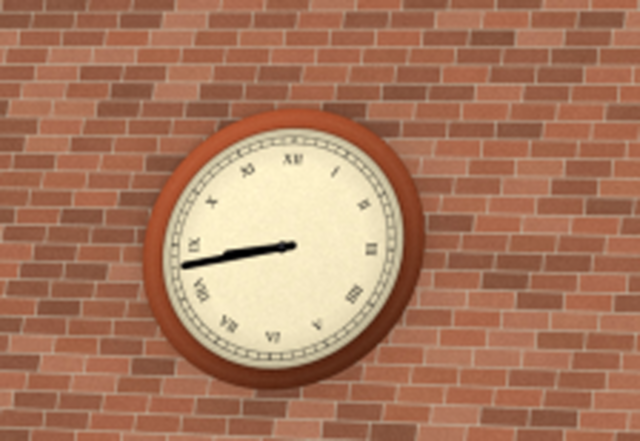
8:43
